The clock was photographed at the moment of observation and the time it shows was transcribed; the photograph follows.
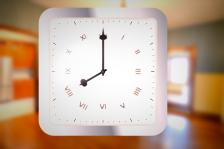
8:00
